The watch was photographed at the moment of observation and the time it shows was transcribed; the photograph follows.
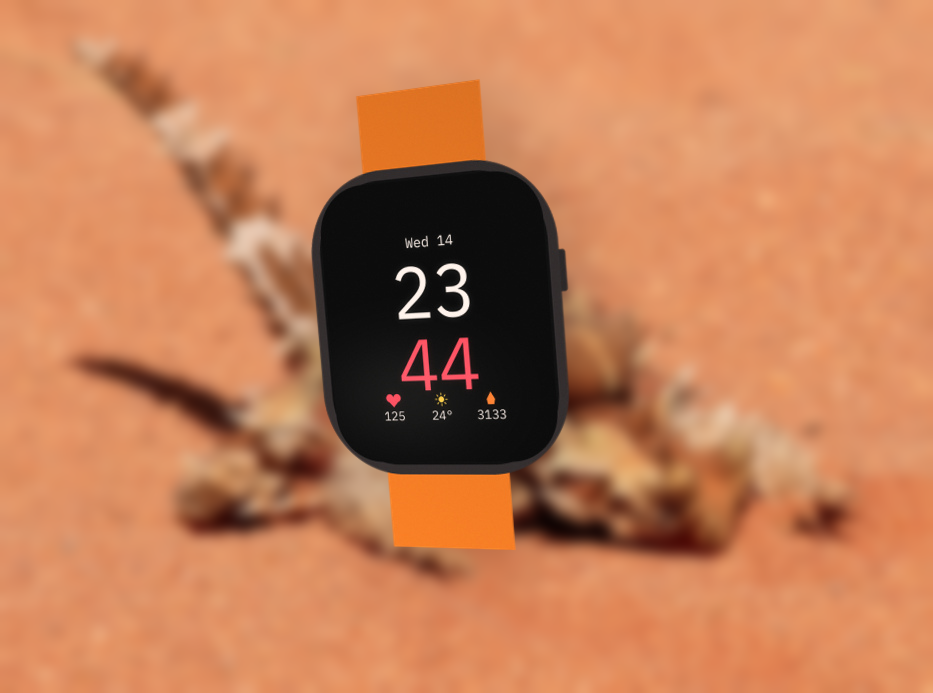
23:44
